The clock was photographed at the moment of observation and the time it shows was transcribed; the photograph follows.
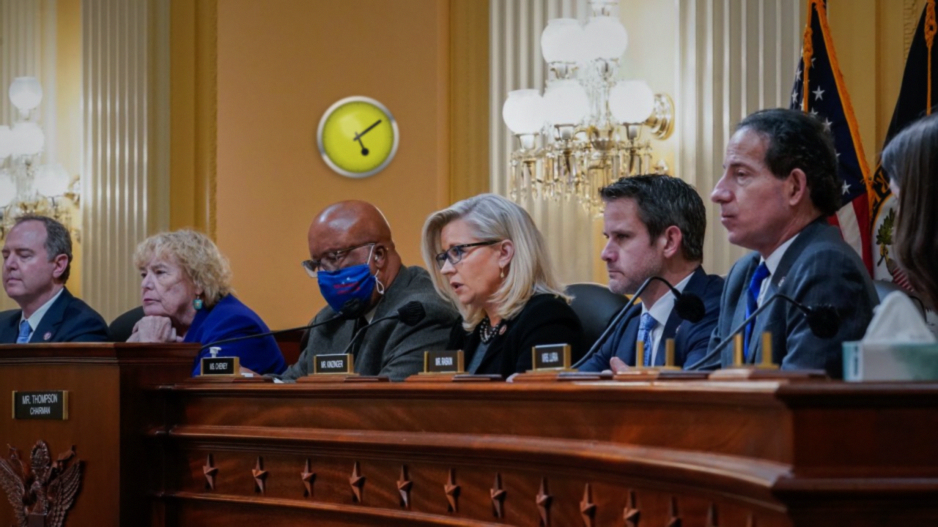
5:09
